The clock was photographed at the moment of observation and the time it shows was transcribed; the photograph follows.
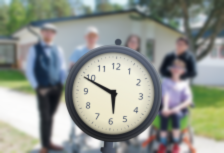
5:49
